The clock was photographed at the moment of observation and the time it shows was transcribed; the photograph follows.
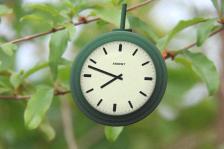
7:48
